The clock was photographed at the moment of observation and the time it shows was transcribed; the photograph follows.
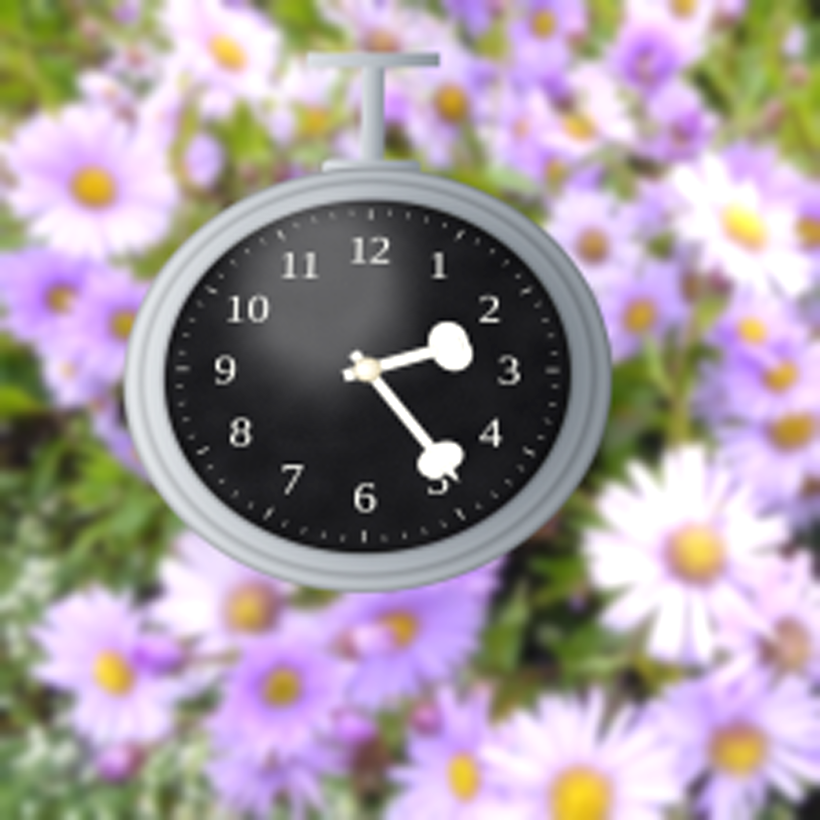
2:24
